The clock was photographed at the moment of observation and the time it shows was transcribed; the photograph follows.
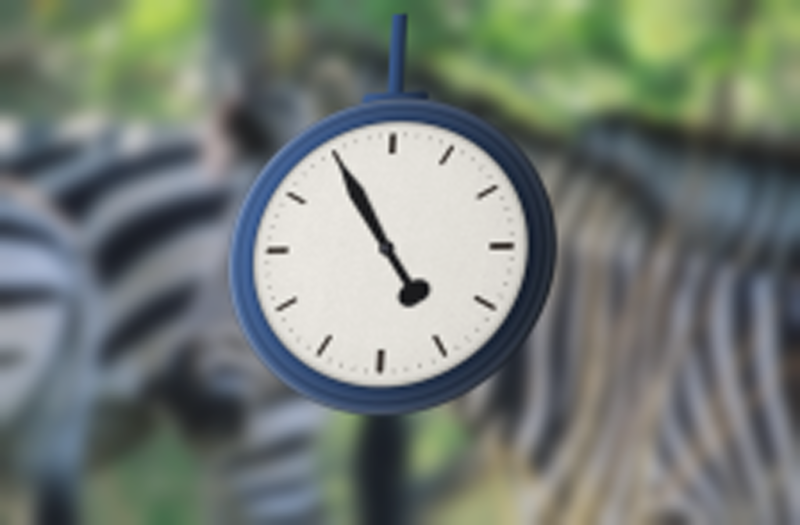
4:55
